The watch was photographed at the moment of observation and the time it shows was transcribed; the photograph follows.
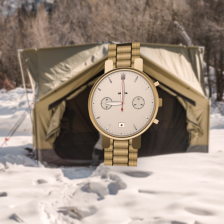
9:00
